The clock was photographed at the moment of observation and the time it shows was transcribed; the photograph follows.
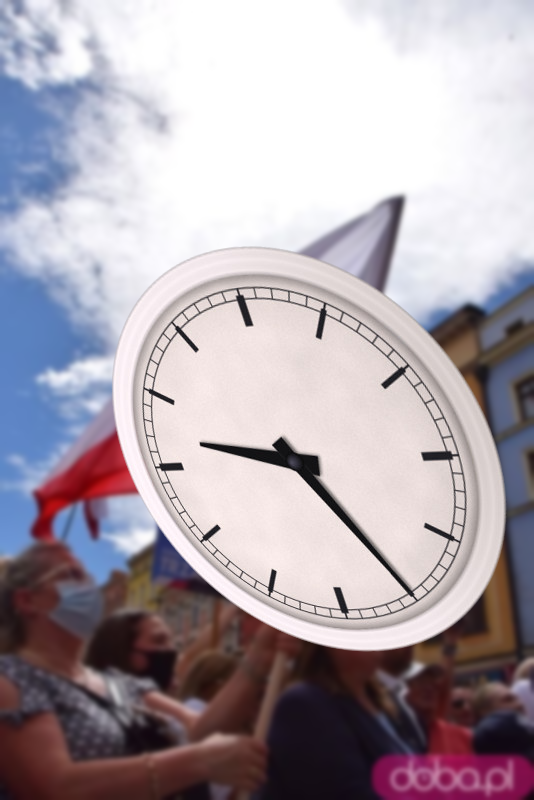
9:25
